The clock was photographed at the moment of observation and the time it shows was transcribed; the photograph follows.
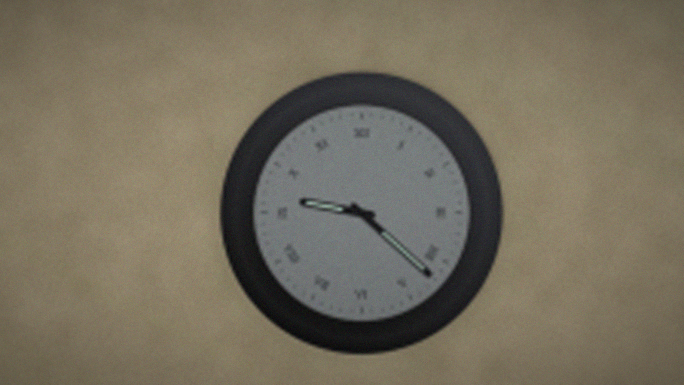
9:22
